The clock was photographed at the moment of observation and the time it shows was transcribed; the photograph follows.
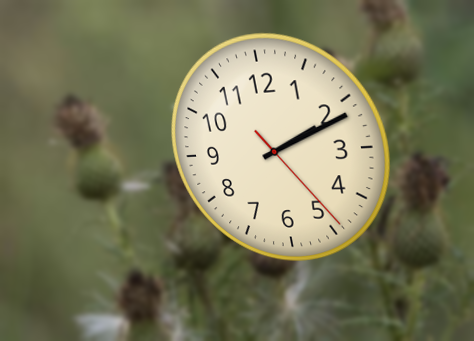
2:11:24
